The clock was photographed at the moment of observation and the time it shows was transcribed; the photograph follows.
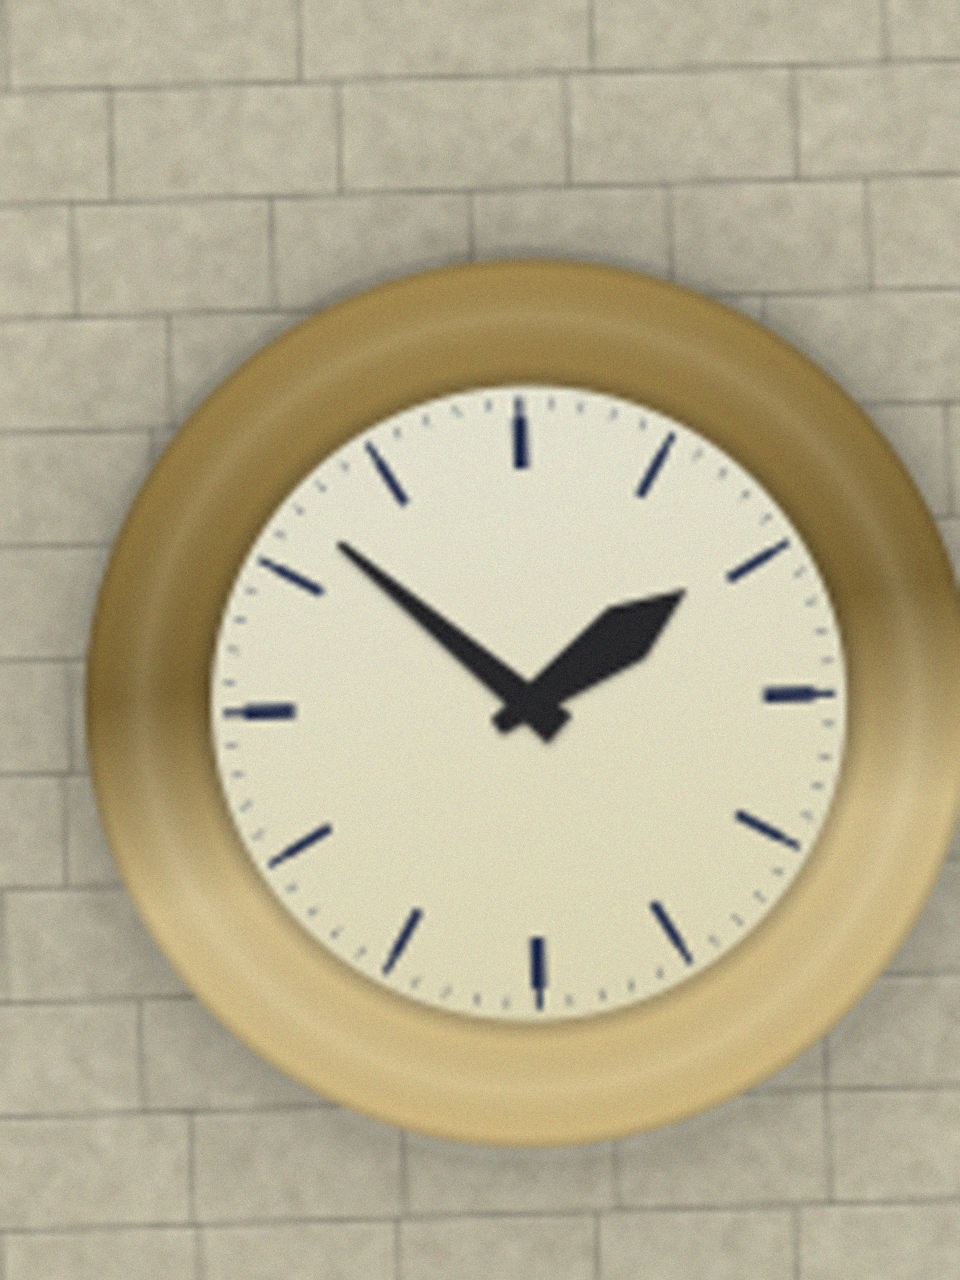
1:52
